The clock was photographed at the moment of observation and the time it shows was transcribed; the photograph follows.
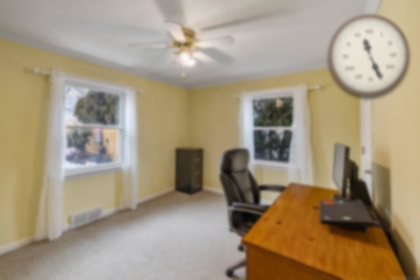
11:26
